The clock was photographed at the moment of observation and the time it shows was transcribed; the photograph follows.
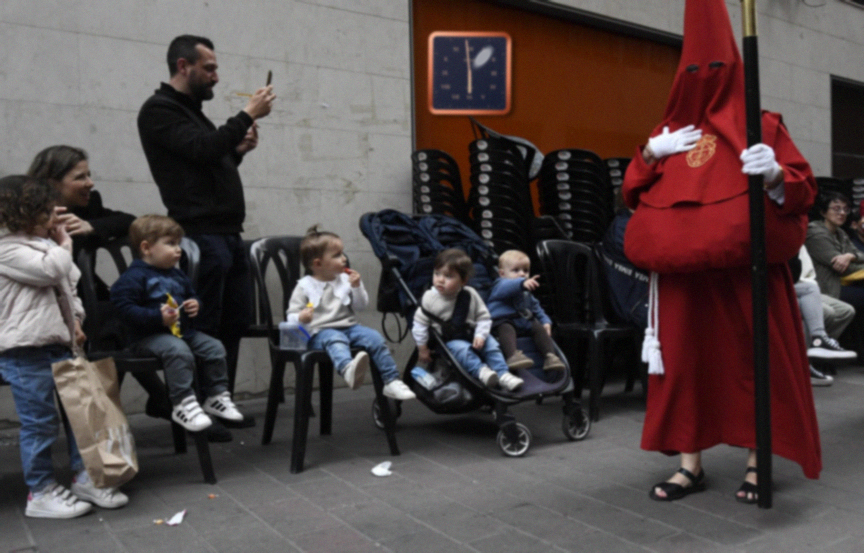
5:59
